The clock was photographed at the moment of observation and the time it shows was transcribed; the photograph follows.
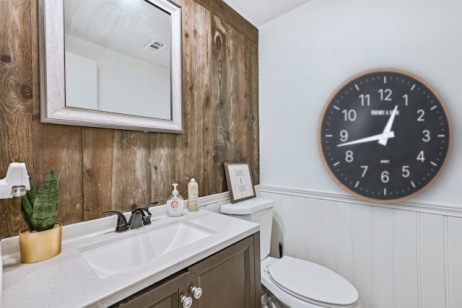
12:43
